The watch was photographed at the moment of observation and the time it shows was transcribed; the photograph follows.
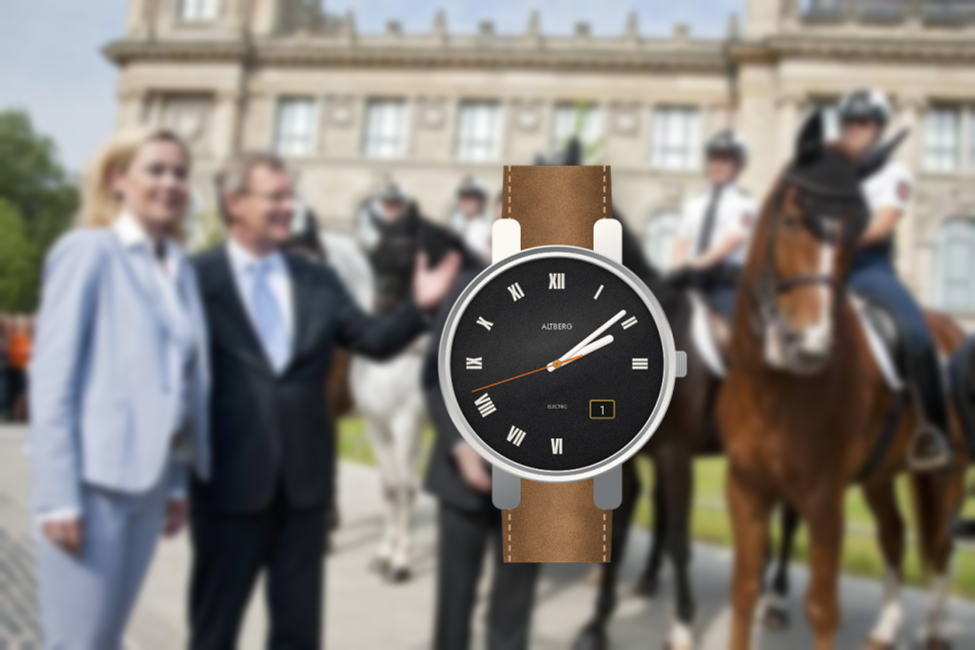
2:08:42
